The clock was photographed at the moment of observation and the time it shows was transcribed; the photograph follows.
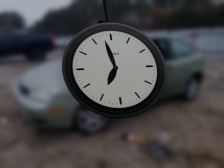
6:58
